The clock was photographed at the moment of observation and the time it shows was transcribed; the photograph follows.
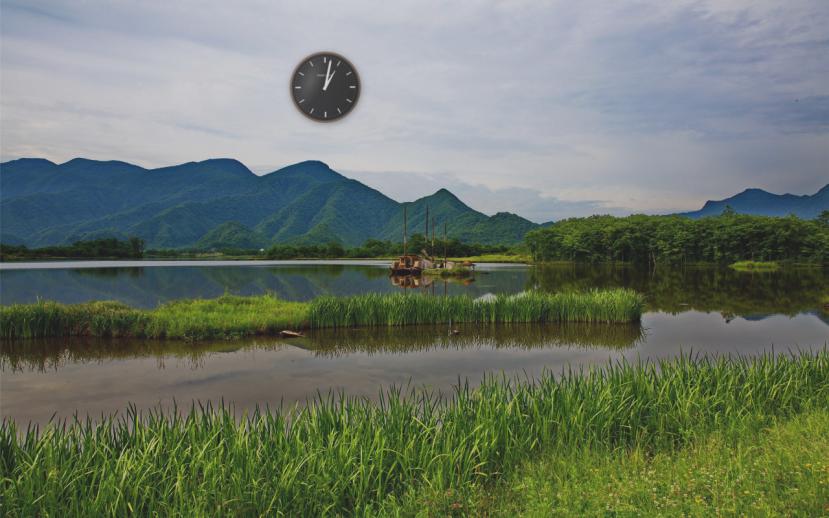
1:02
